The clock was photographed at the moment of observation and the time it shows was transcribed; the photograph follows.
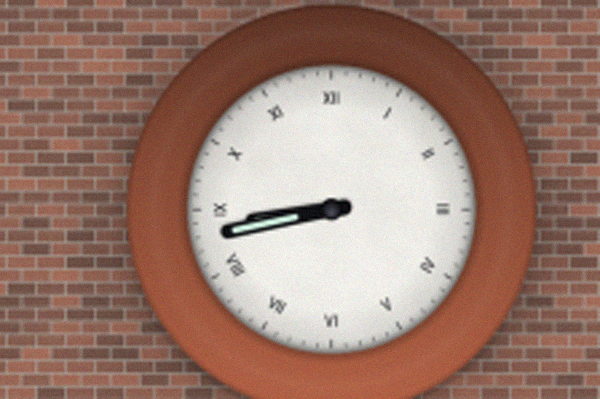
8:43
